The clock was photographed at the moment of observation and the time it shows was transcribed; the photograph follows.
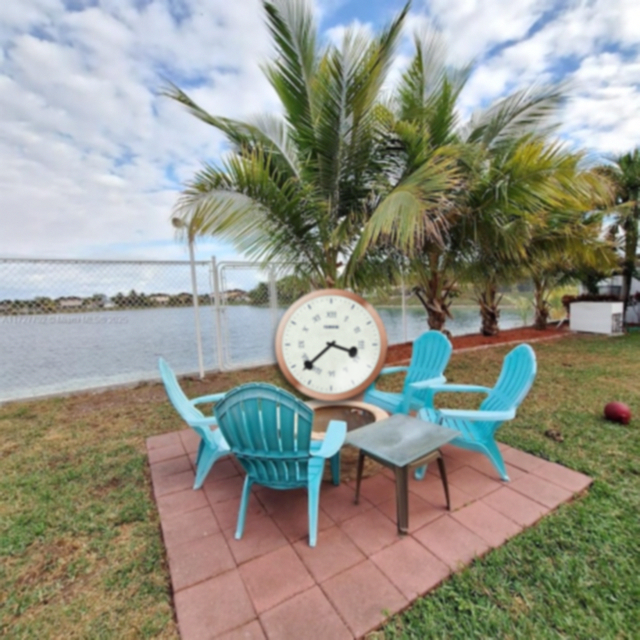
3:38
